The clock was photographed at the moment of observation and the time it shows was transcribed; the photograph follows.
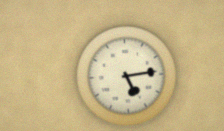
5:14
